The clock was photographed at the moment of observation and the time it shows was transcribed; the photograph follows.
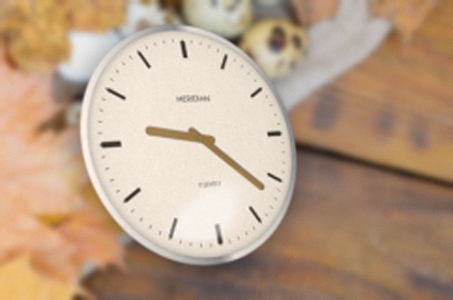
9:22
